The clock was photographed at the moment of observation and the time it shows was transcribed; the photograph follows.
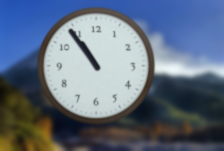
10:54
